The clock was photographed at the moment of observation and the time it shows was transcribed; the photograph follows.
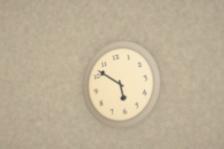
5:52
